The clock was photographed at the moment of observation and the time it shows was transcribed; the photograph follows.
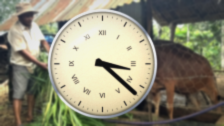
3:22
